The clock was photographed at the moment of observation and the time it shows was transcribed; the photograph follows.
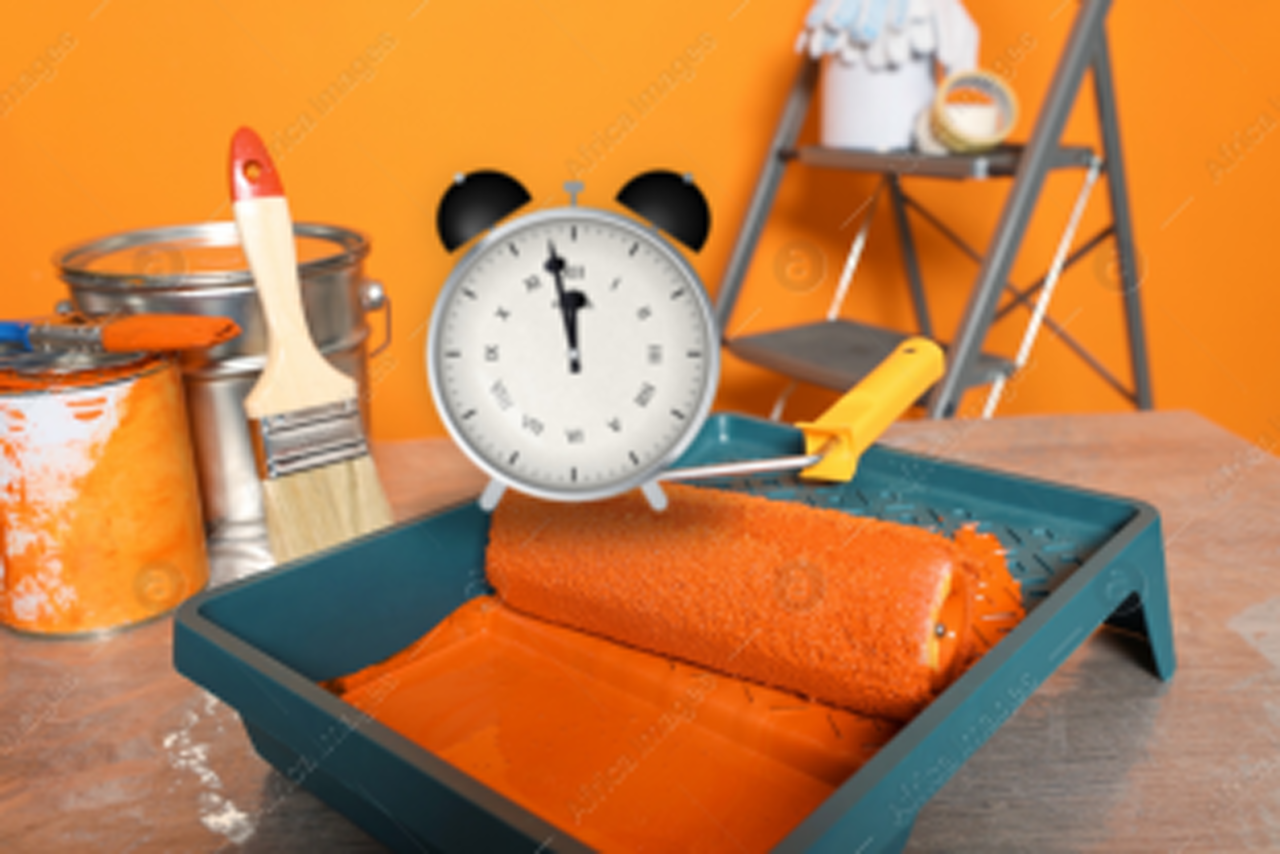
11:58
